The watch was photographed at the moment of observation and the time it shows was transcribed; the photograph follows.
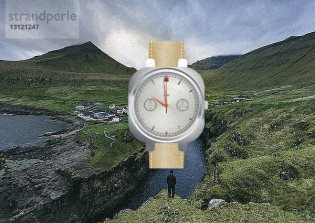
9:59
